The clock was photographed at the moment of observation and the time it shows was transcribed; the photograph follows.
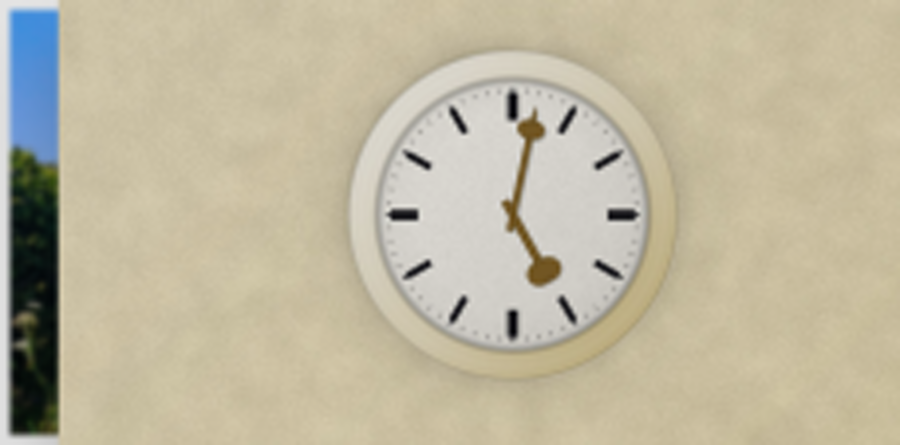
5:02
